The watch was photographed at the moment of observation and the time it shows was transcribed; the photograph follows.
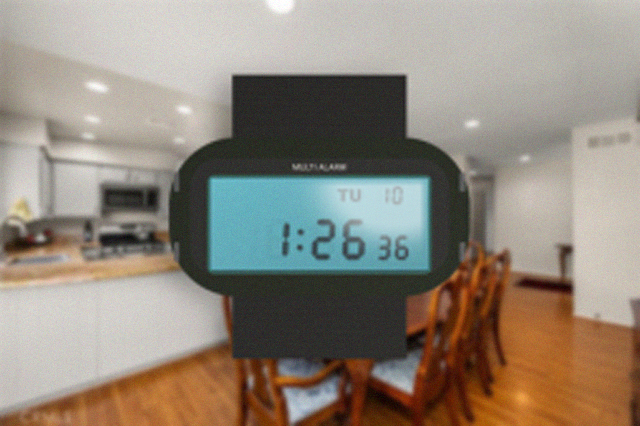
1:26:36
